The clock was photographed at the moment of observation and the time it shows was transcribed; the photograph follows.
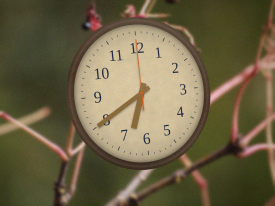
6:40:00
